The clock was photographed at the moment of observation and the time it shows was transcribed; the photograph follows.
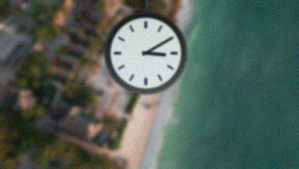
3:10
